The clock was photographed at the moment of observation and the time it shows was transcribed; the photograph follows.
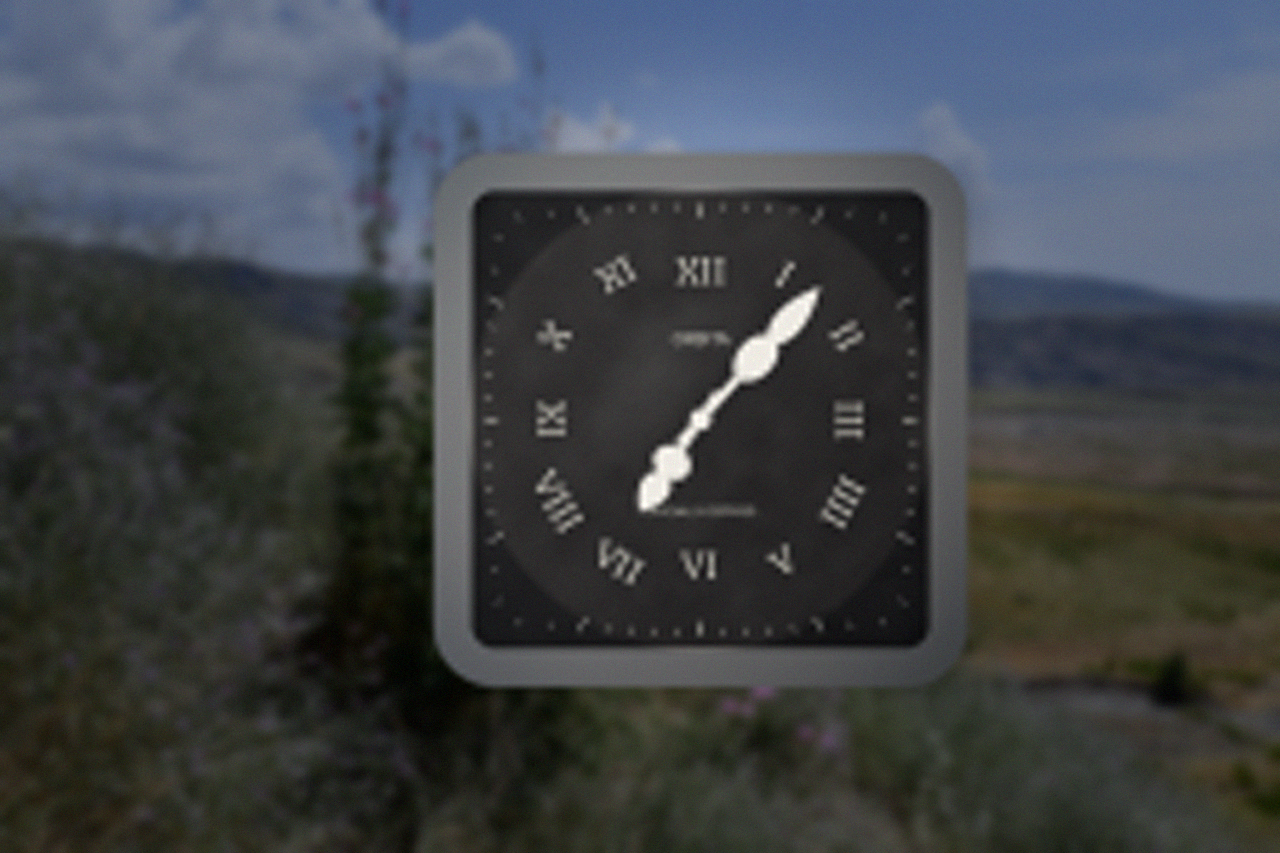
7:07
